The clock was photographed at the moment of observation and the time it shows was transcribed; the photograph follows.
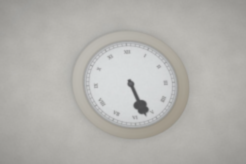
5:27
